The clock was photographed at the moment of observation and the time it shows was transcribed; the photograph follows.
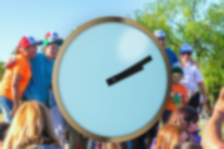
2:10
